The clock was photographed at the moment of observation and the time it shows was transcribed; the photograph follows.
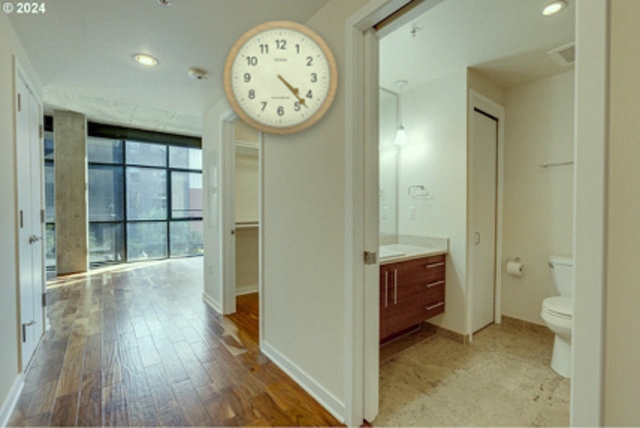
4:23
